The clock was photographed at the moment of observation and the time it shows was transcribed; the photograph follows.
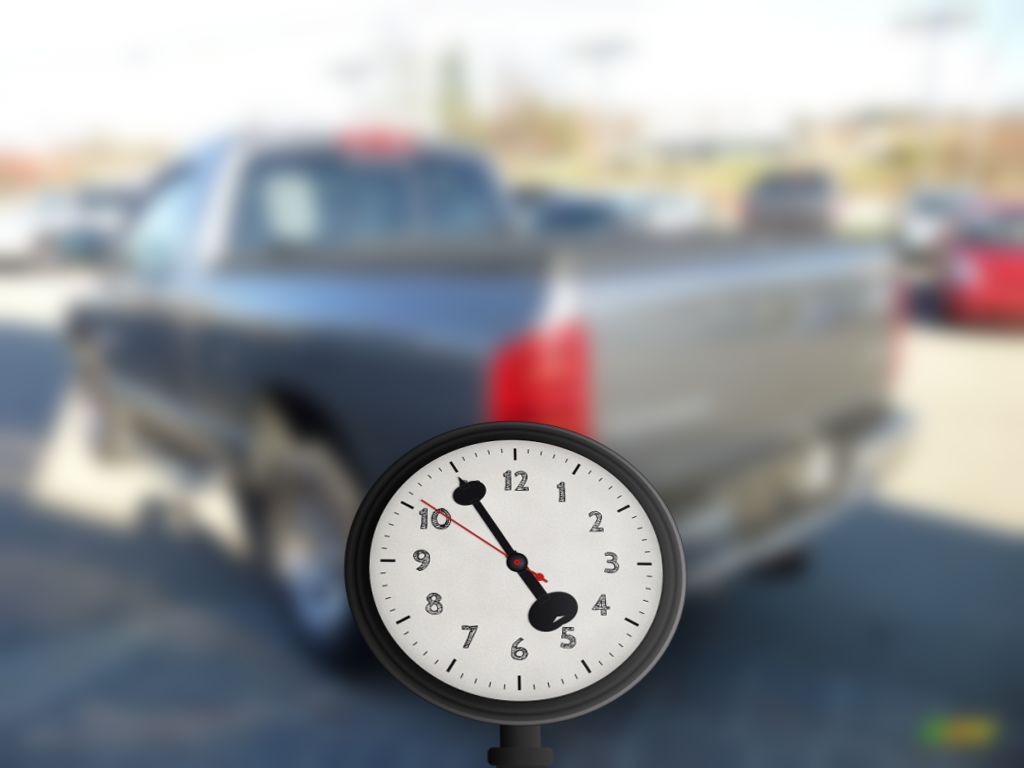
4:54:51
